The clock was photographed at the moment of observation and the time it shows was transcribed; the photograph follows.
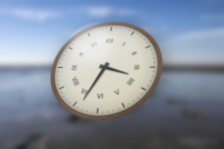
3:34
